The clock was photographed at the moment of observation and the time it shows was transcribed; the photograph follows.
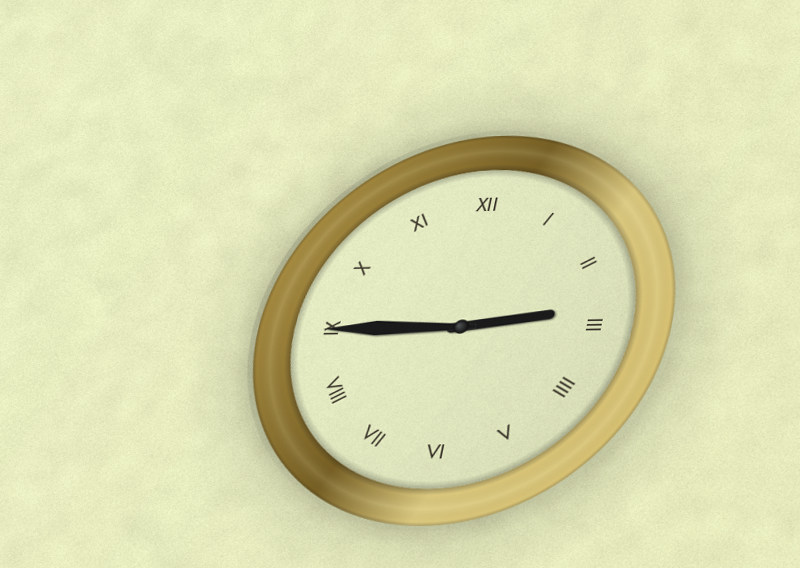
2:45
